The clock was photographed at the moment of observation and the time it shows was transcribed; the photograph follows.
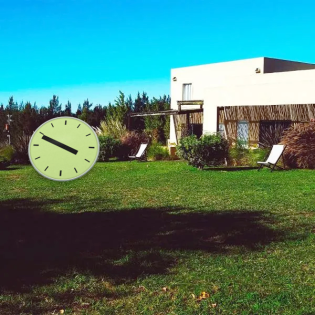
3:49
